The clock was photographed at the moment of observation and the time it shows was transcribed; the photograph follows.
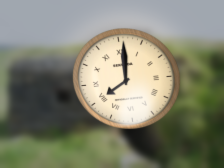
8:01
